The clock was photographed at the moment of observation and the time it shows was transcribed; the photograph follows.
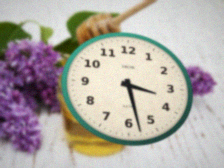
3:28
